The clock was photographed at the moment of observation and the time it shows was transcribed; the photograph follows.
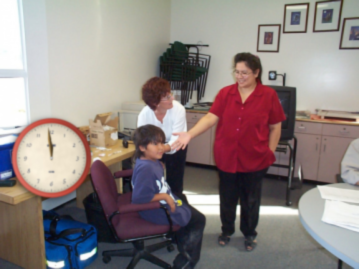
11:59
